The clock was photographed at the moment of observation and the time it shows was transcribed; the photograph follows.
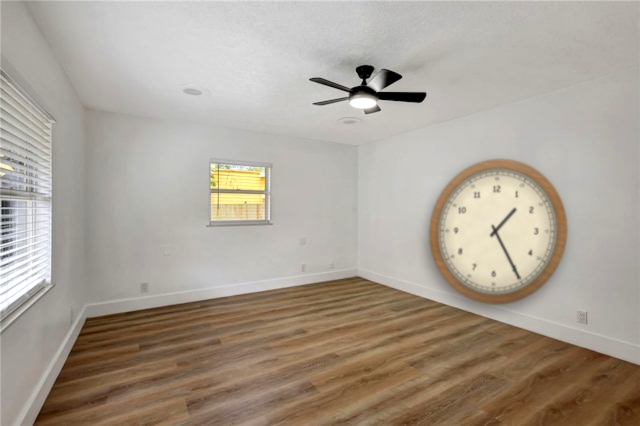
1:25
